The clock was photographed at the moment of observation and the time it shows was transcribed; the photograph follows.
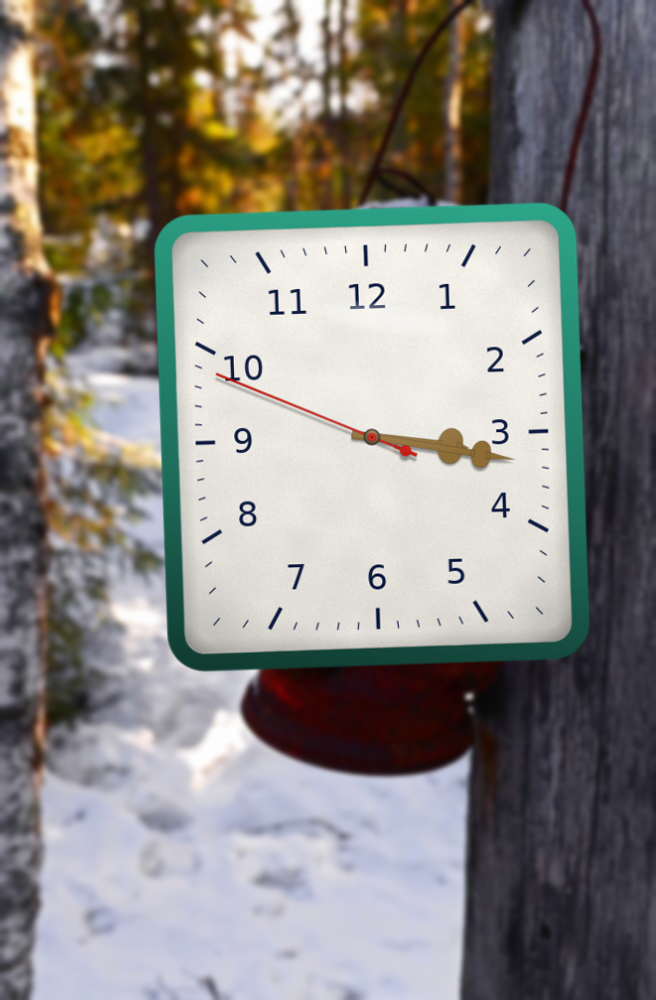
3:16:49
